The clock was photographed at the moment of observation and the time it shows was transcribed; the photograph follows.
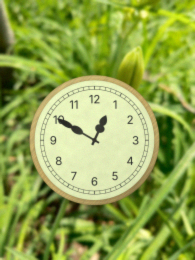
12:50
